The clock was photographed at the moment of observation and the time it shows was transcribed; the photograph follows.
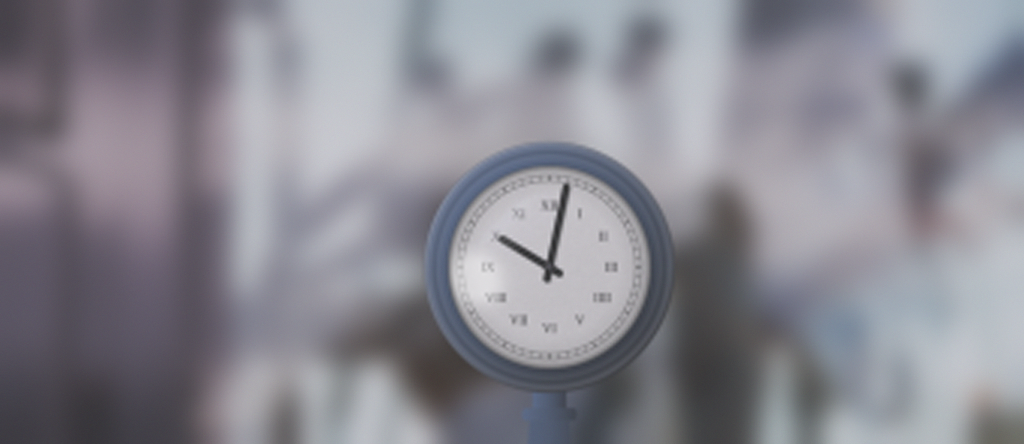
10:02
